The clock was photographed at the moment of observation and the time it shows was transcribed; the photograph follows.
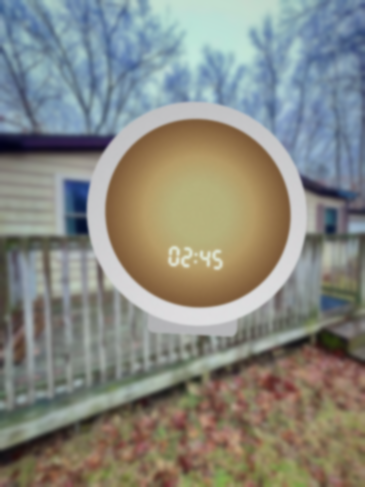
2:45
